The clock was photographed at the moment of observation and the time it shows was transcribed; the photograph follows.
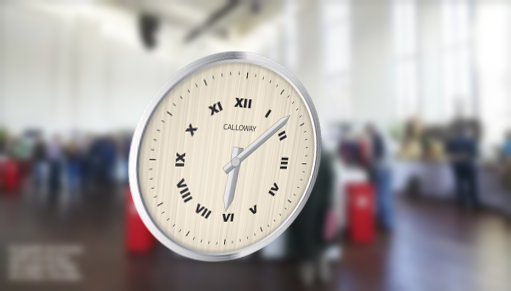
6:08
